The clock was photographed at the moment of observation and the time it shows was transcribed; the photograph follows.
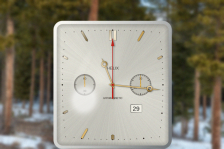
11:16
